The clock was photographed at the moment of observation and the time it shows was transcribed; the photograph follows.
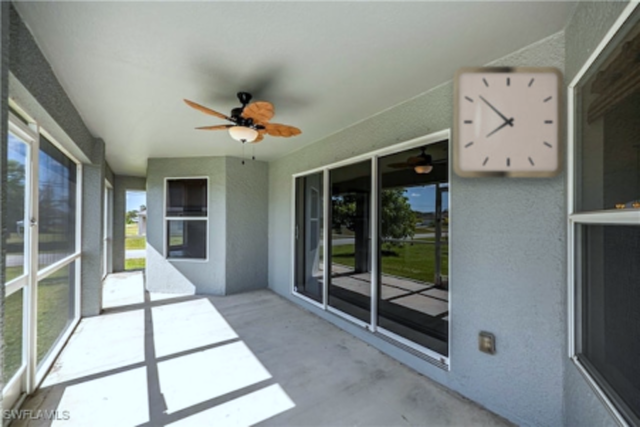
7:52
